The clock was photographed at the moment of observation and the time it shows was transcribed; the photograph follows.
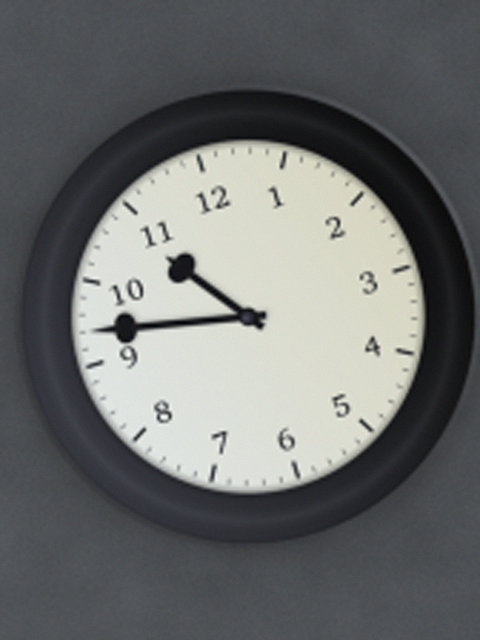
10:47
